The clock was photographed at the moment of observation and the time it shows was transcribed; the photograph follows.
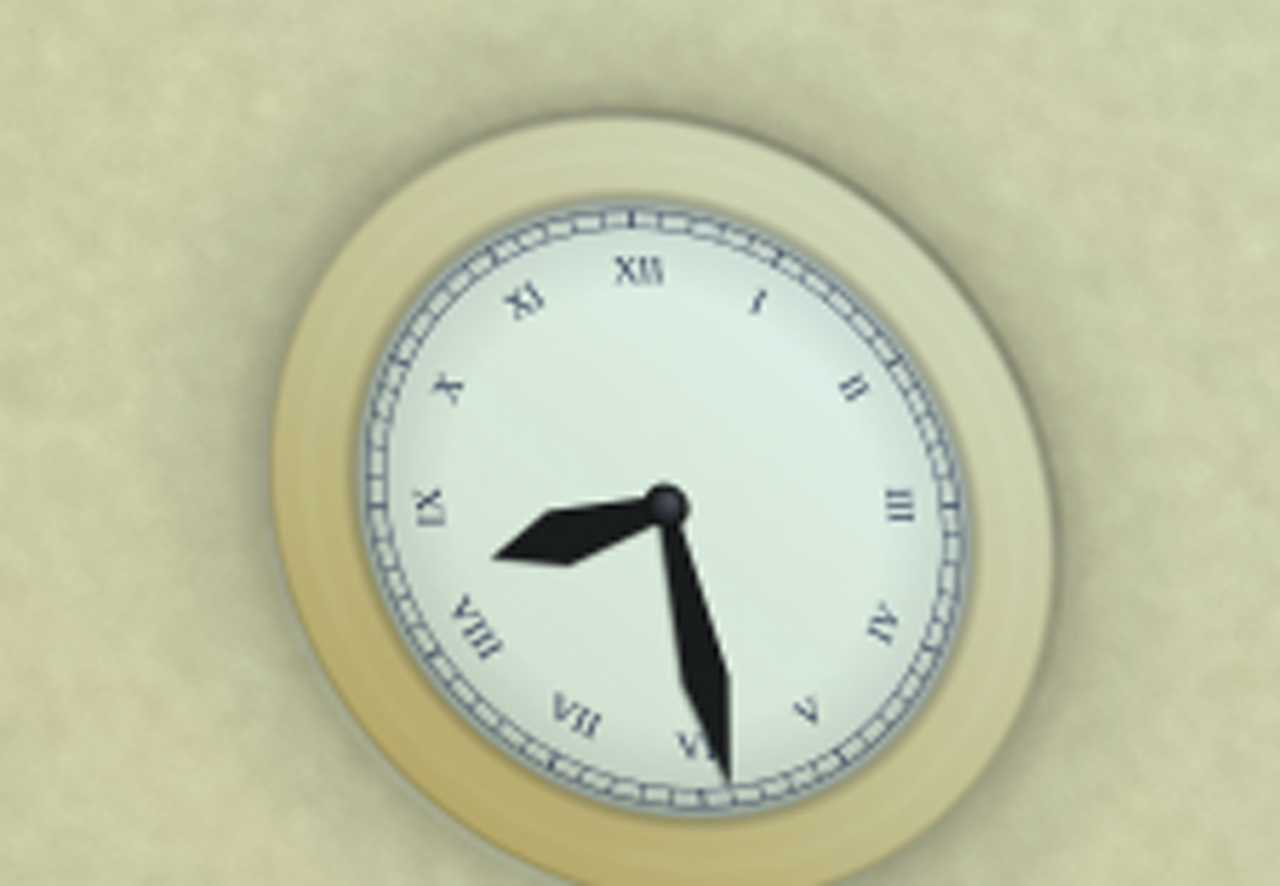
8:29
